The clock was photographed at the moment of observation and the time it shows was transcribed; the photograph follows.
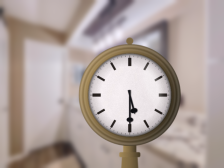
5:30
